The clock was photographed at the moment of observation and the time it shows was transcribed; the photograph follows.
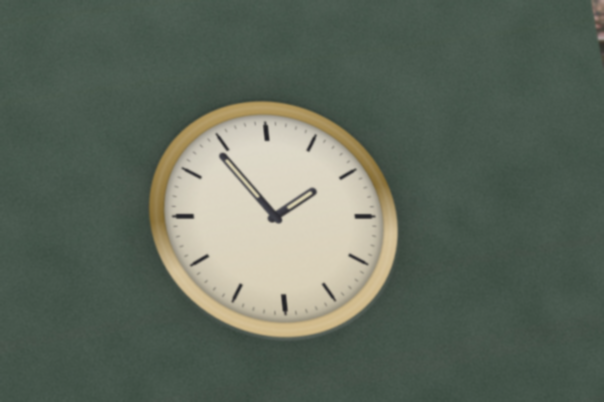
1:54
